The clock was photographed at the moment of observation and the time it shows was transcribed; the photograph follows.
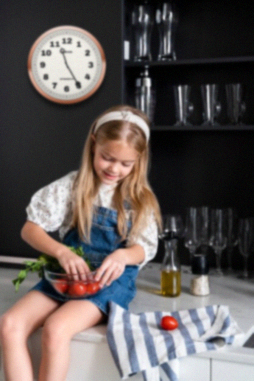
11:25
